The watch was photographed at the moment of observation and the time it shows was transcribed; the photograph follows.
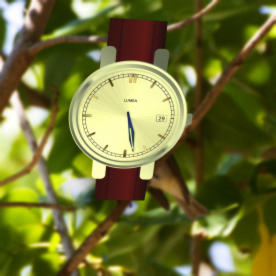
5:28
